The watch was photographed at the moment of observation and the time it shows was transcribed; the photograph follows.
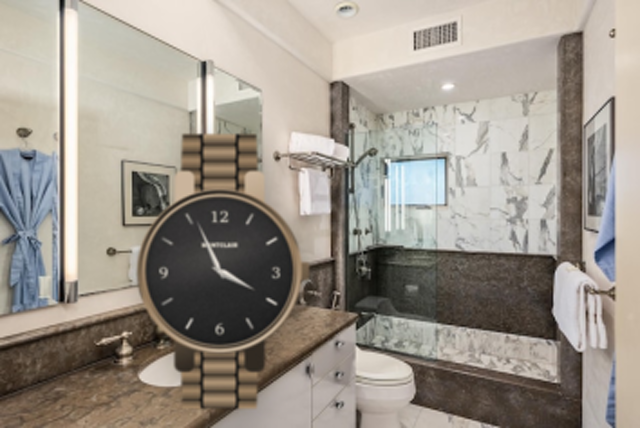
3:56
